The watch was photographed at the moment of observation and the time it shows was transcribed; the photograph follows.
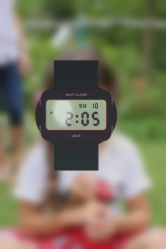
2:05
